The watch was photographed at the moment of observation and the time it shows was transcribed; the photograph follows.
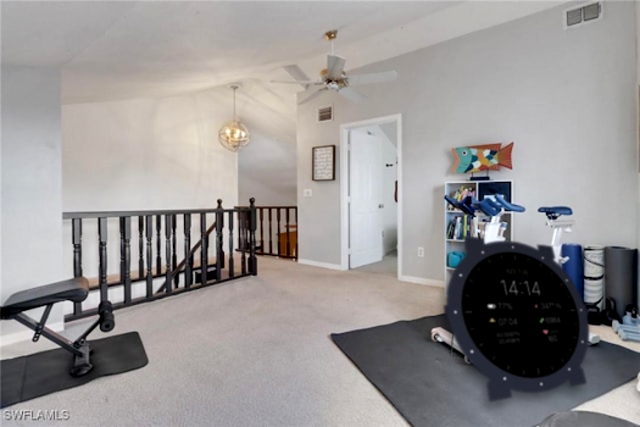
14:14
